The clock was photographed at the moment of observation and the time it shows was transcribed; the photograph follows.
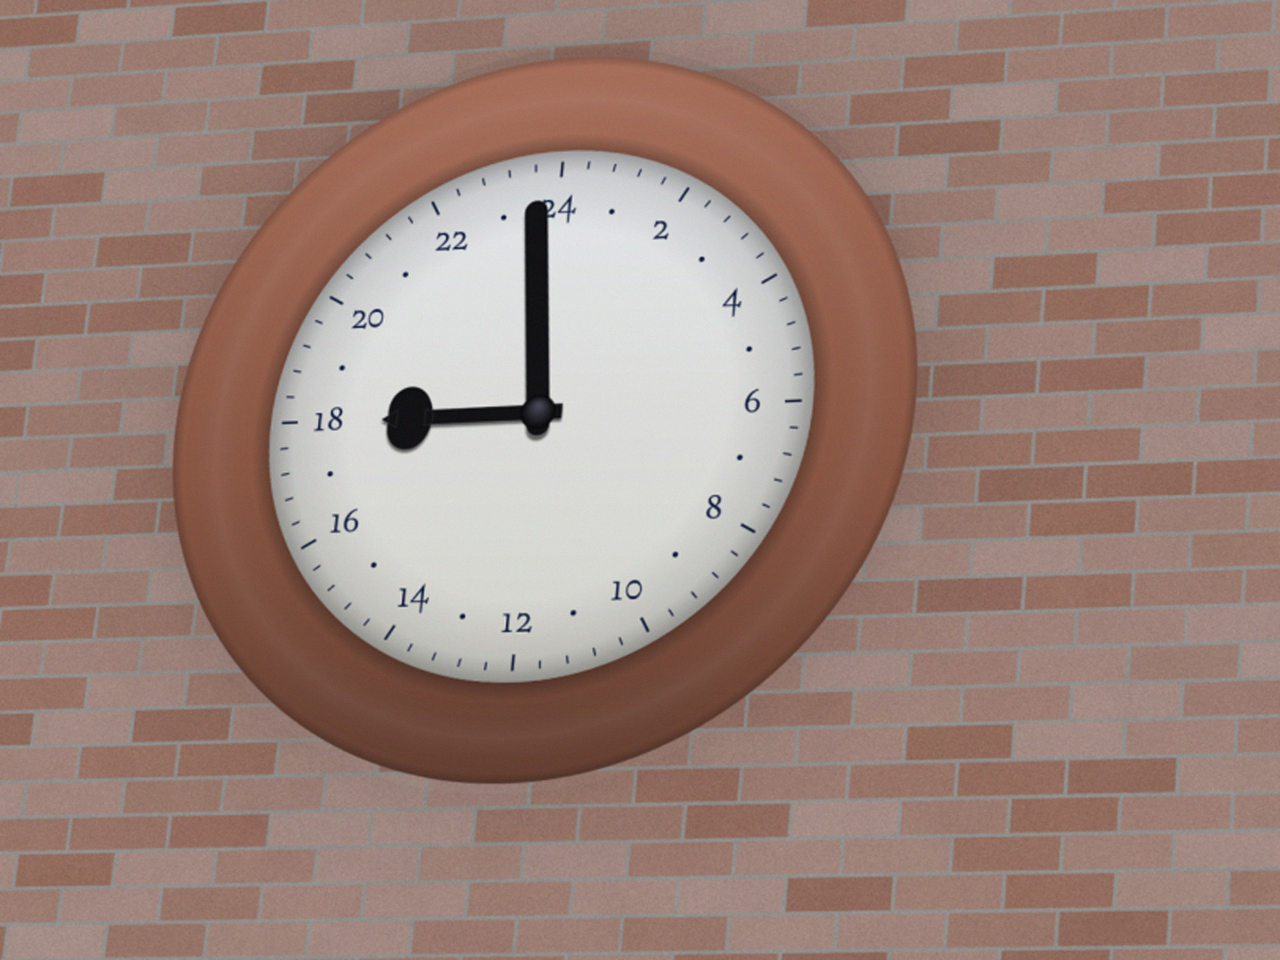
17:59
